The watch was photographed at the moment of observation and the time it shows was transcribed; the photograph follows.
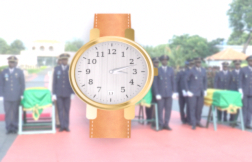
3:12
